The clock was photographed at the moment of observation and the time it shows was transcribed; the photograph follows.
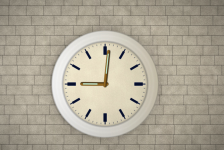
9:01
